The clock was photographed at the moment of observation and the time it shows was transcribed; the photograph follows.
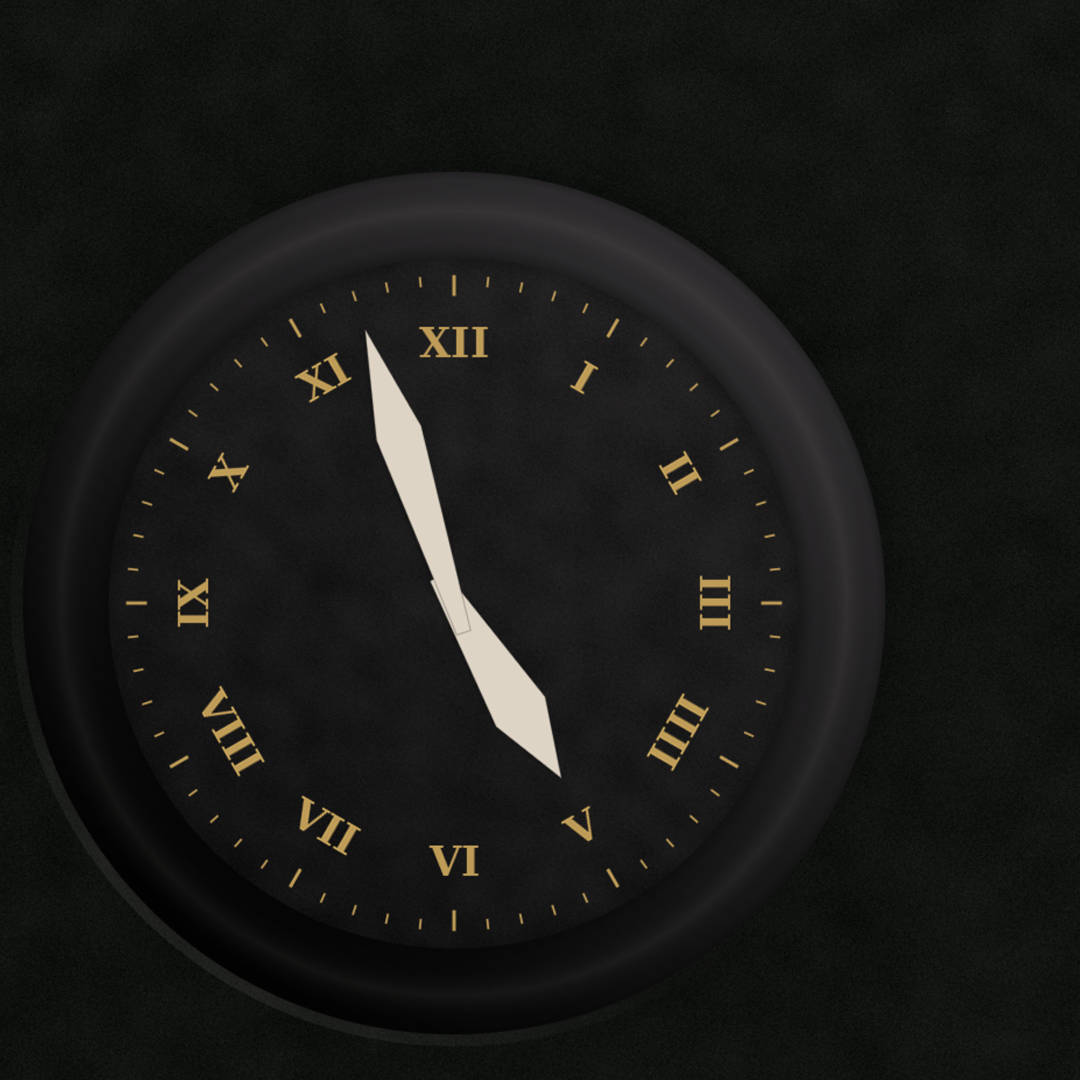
4:57
